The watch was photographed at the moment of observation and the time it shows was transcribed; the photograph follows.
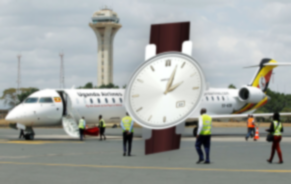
2:03
